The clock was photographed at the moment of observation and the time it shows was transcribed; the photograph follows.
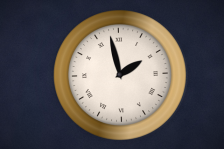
1:58
